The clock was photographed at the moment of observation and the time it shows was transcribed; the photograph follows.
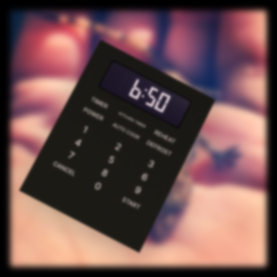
6:50
